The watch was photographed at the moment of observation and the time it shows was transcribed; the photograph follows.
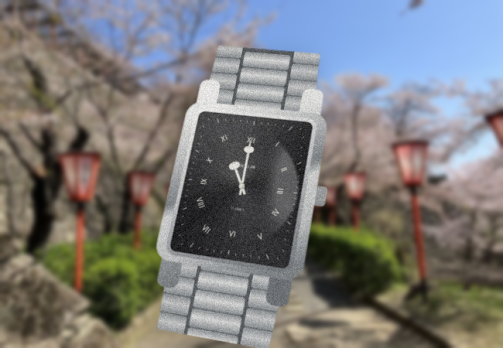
11:00
